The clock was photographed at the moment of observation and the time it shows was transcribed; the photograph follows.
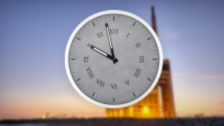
9:58
